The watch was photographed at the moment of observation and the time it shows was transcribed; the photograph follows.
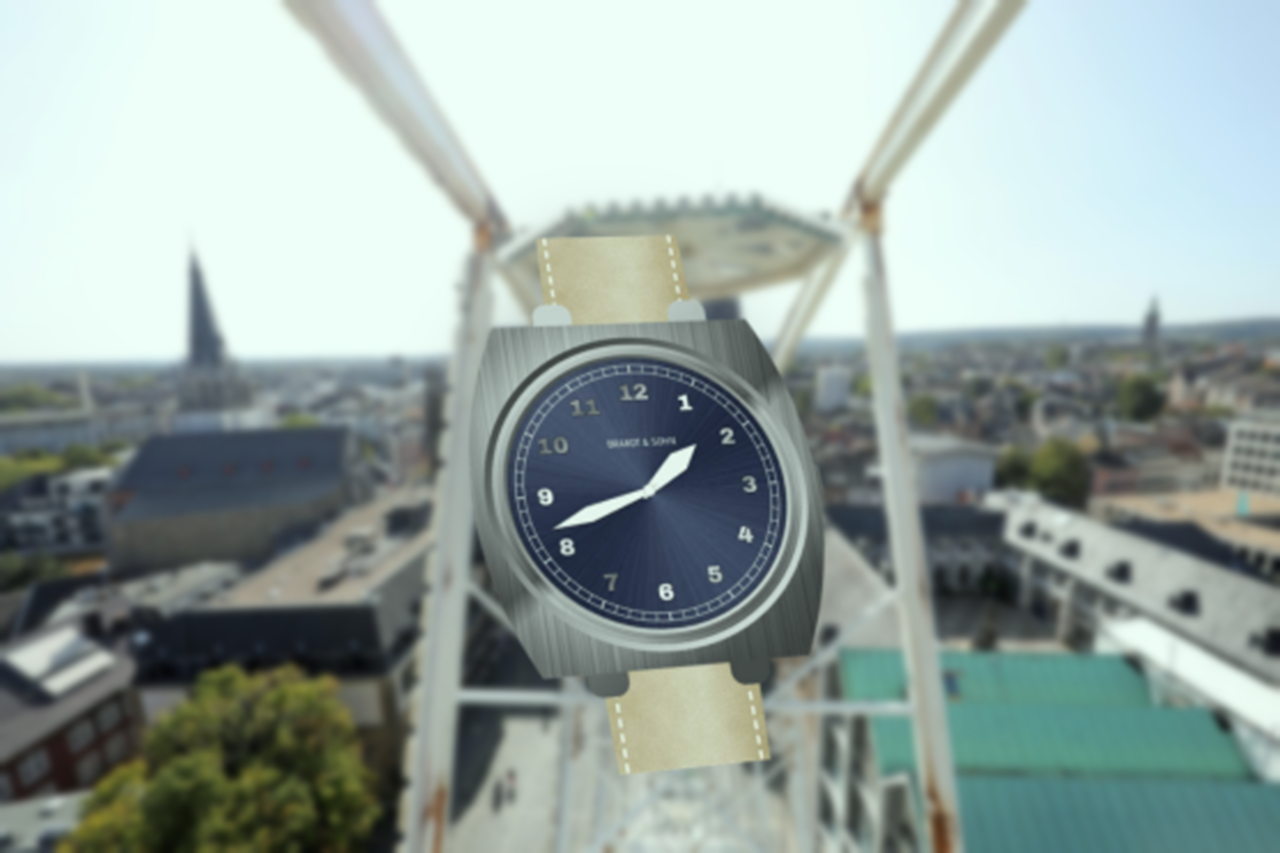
1:42
